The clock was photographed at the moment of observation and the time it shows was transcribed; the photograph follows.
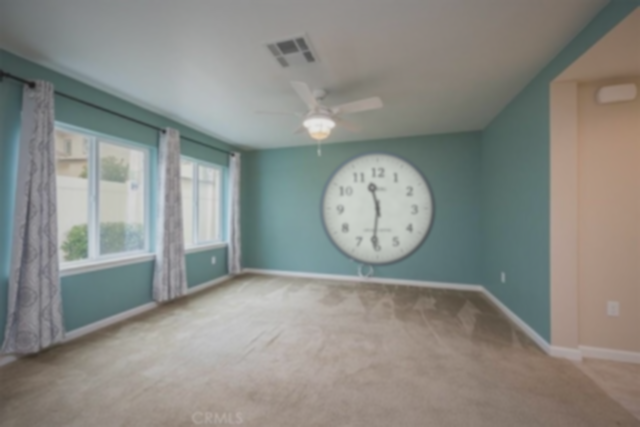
11:31
